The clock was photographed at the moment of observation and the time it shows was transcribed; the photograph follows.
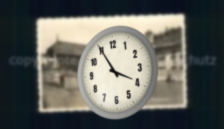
3:55
